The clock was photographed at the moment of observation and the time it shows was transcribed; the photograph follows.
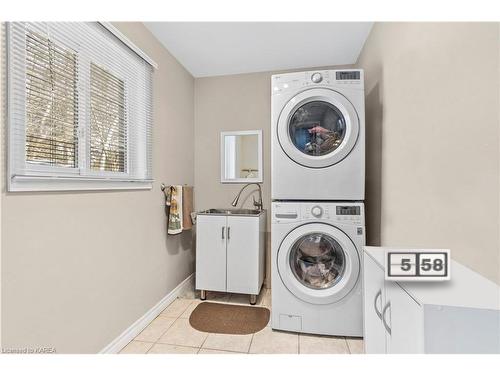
5:58
